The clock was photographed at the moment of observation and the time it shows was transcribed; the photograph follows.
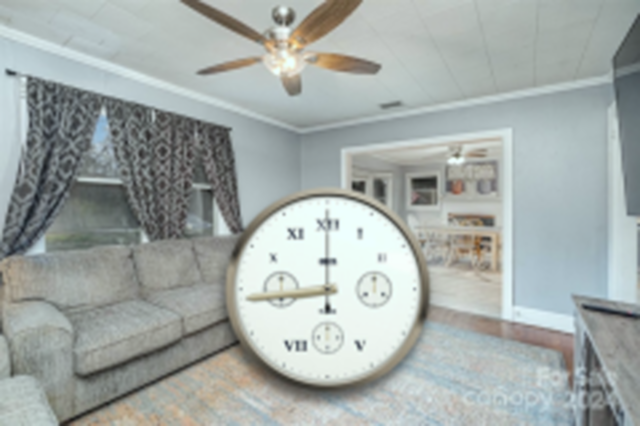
8:44
